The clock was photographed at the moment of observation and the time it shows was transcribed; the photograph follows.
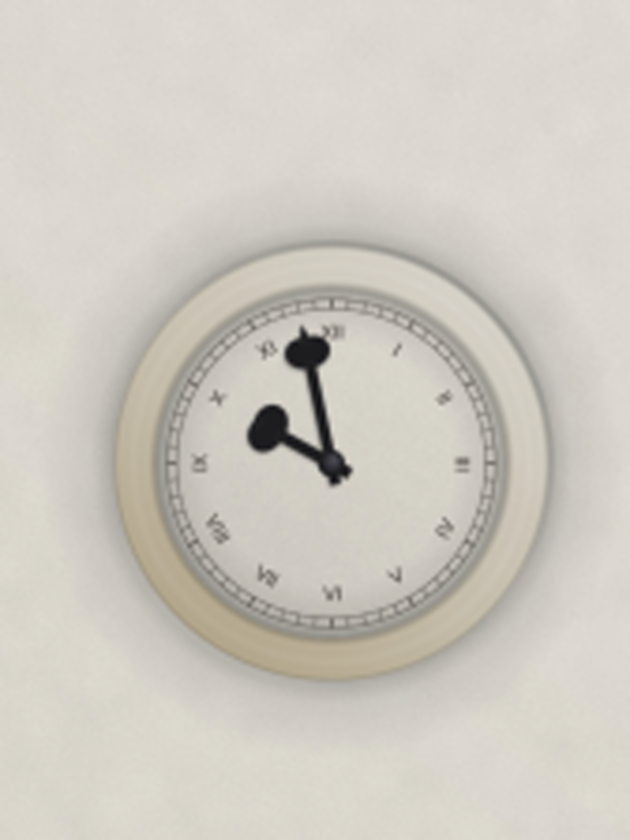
9:58
